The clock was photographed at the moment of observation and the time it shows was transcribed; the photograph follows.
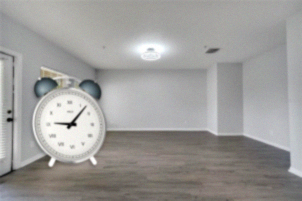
9:07
